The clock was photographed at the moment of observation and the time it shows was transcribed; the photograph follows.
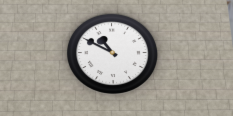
10:50
